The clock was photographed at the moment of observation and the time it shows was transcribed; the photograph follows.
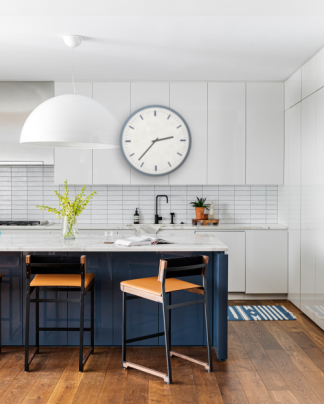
2:37
